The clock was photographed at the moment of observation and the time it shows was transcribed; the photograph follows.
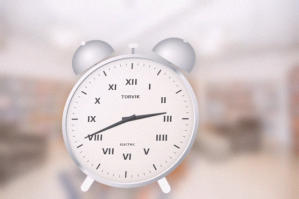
2:41
